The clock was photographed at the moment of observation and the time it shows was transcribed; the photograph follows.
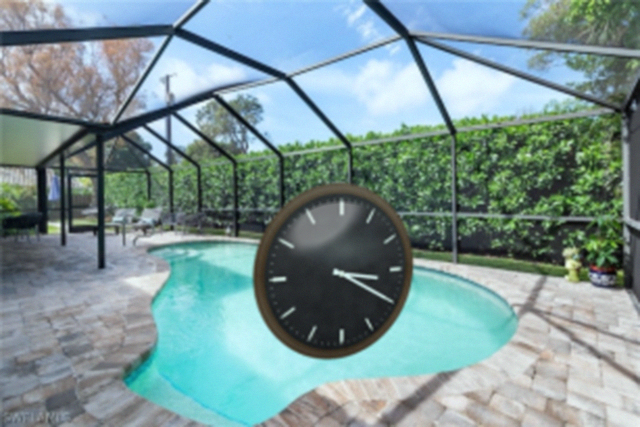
3:20
